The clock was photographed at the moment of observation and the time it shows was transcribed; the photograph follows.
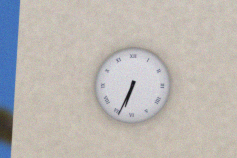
6:34
